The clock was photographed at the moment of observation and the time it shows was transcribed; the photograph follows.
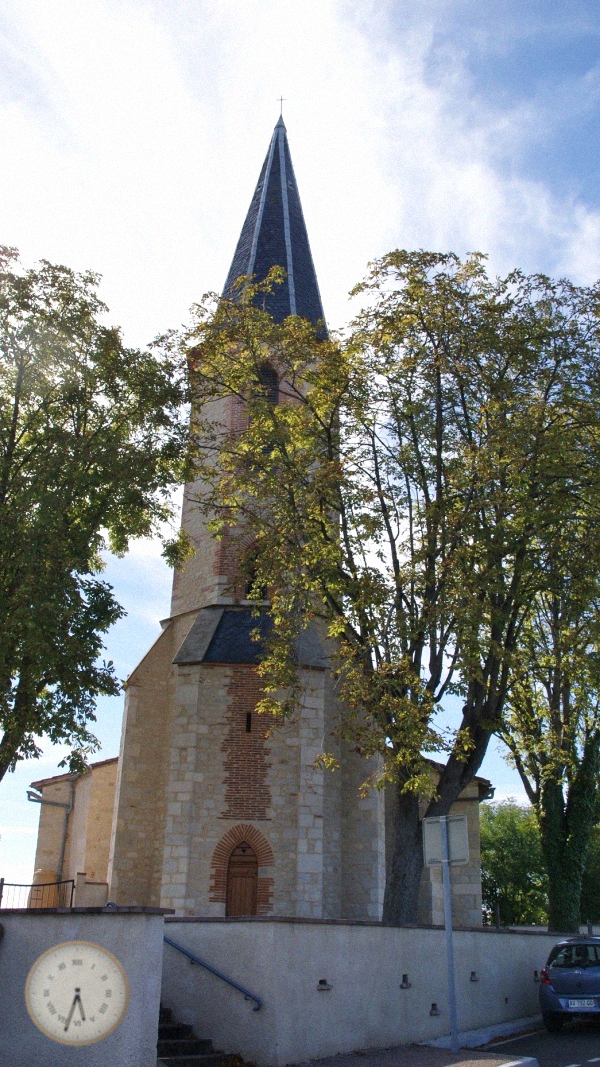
5:33
